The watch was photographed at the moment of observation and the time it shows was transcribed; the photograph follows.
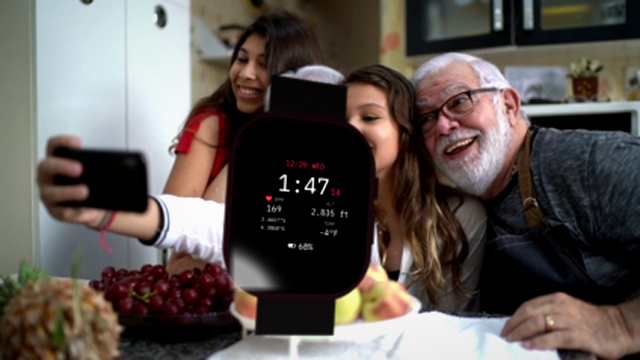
1:47
